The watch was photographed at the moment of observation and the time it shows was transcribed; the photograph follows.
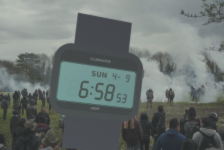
6:58:53
